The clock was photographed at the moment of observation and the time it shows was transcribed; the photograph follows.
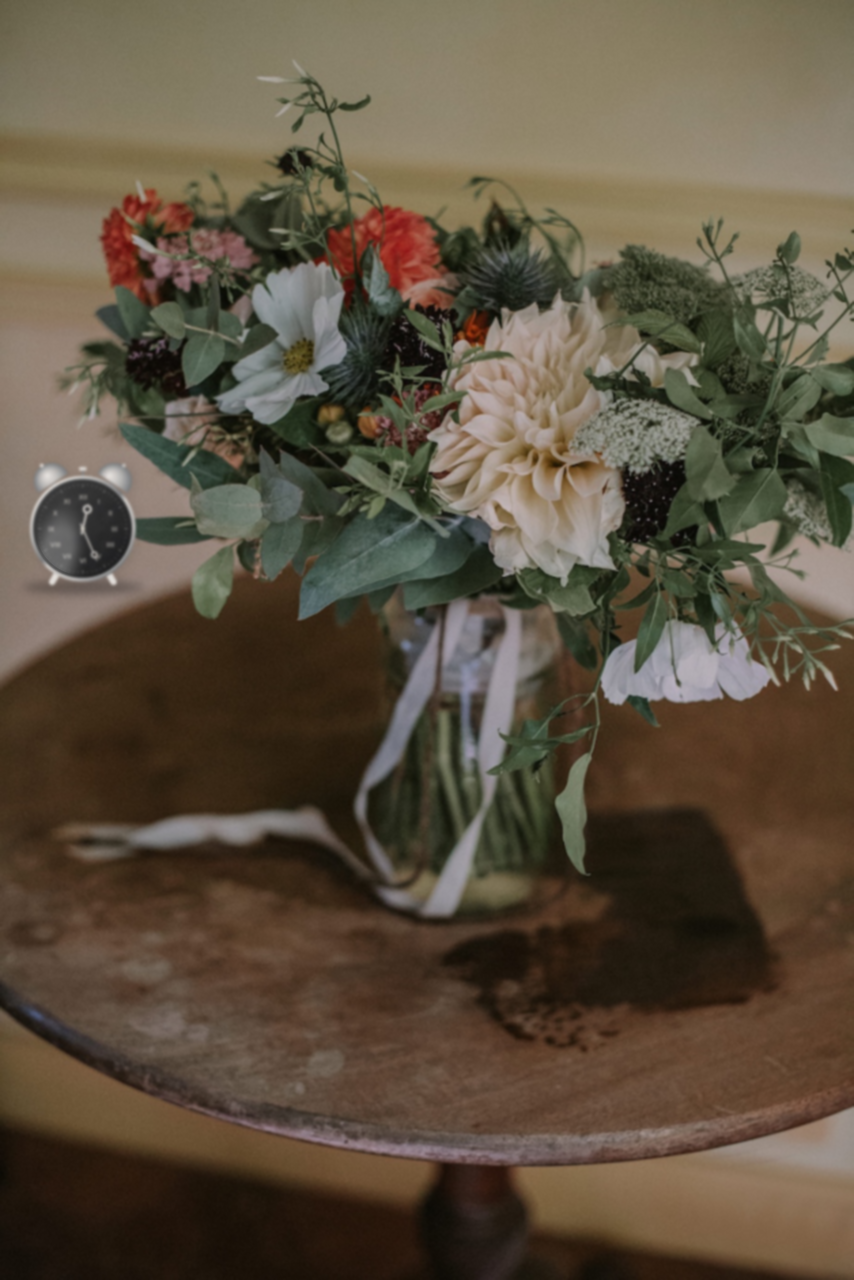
12:26
